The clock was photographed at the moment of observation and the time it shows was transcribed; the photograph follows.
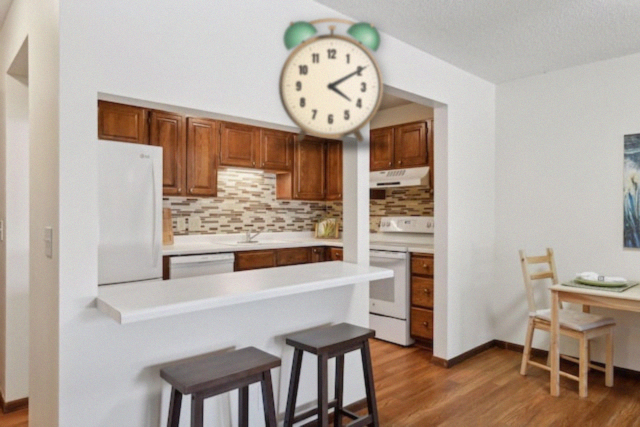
4:10
